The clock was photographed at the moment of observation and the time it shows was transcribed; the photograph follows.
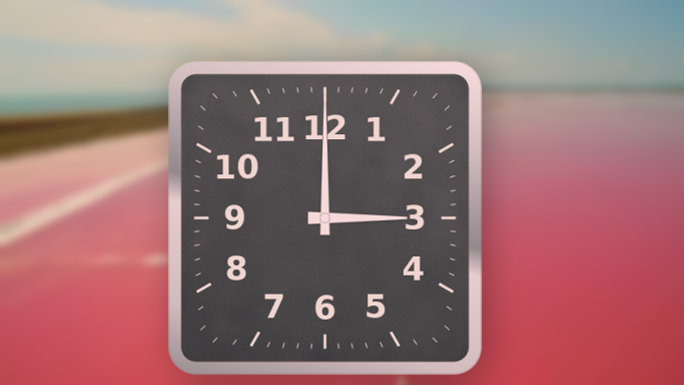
3:00
